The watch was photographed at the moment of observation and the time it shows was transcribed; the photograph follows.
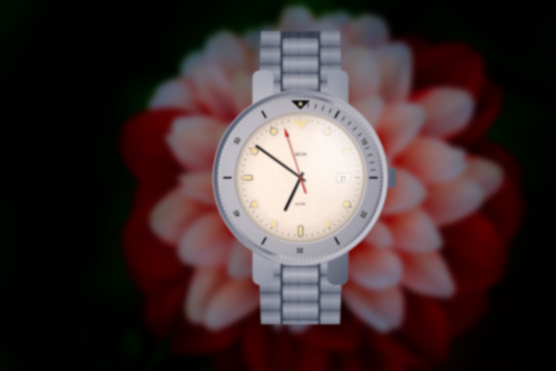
6:50:57
